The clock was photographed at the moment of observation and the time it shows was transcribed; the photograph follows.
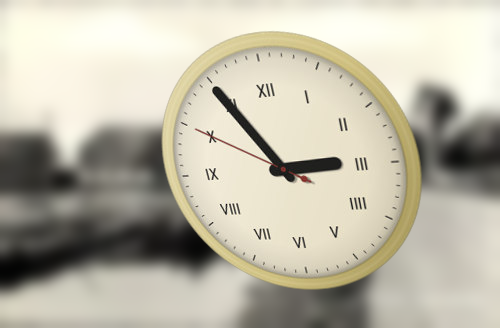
2:54:50
